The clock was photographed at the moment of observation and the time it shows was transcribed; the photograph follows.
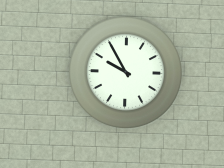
9:55
